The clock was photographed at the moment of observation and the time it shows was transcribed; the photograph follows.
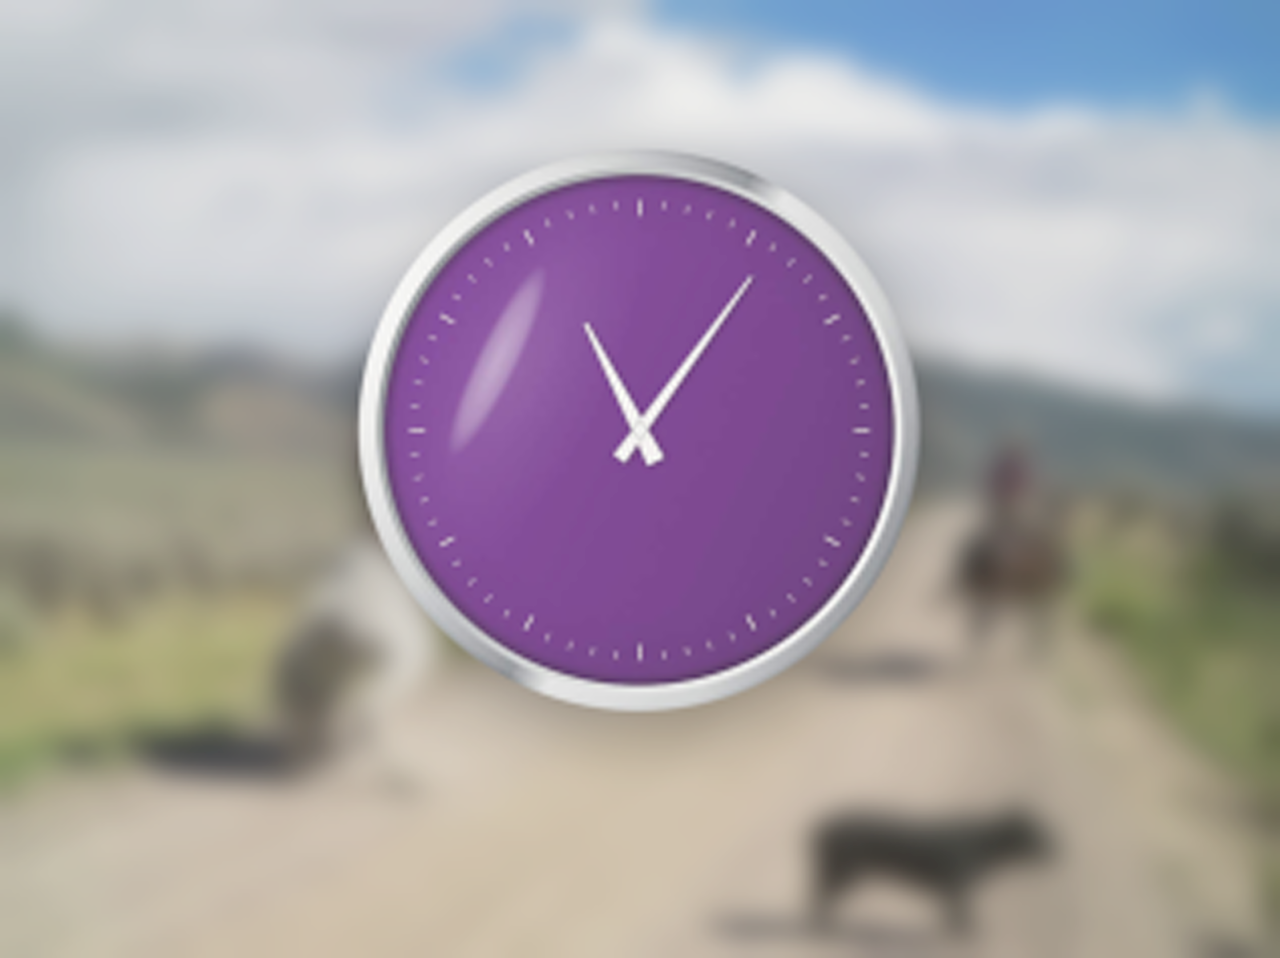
11:06
